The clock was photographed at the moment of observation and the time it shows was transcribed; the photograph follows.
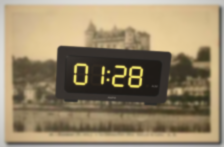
1:28
